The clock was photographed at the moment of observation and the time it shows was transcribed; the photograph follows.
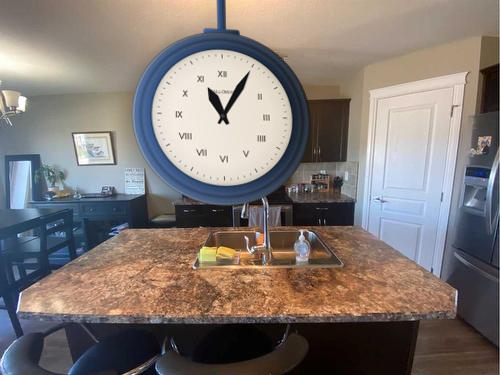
11:05
